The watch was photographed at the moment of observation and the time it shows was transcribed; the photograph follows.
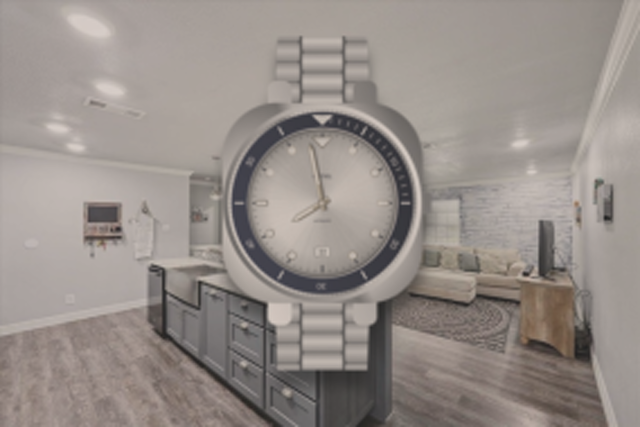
7:58
